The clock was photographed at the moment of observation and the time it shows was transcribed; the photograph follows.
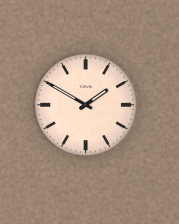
1:50
